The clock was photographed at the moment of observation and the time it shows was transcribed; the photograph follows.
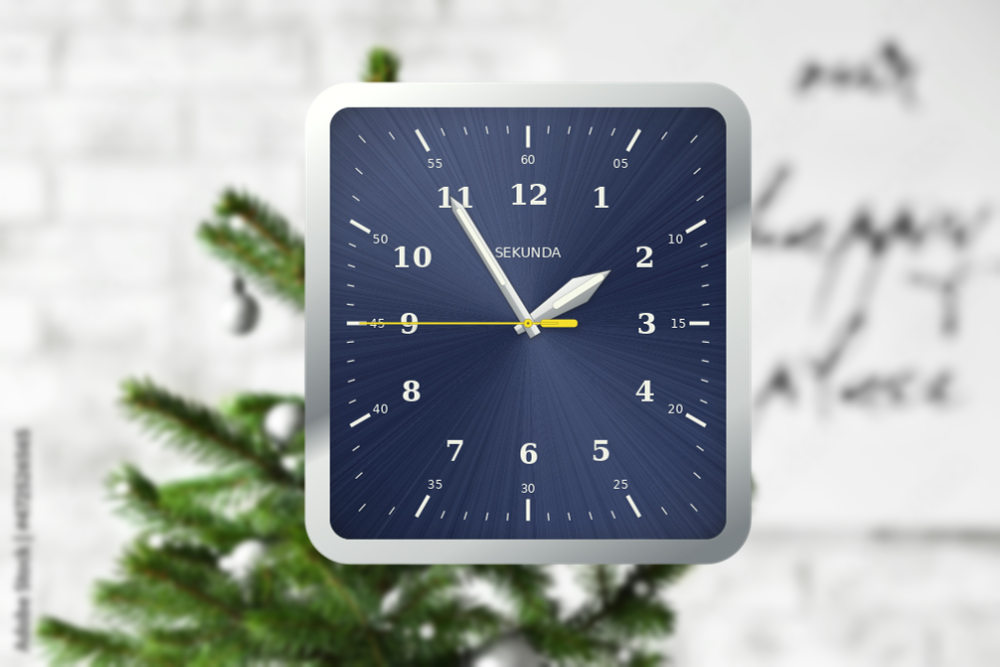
1:54:45
